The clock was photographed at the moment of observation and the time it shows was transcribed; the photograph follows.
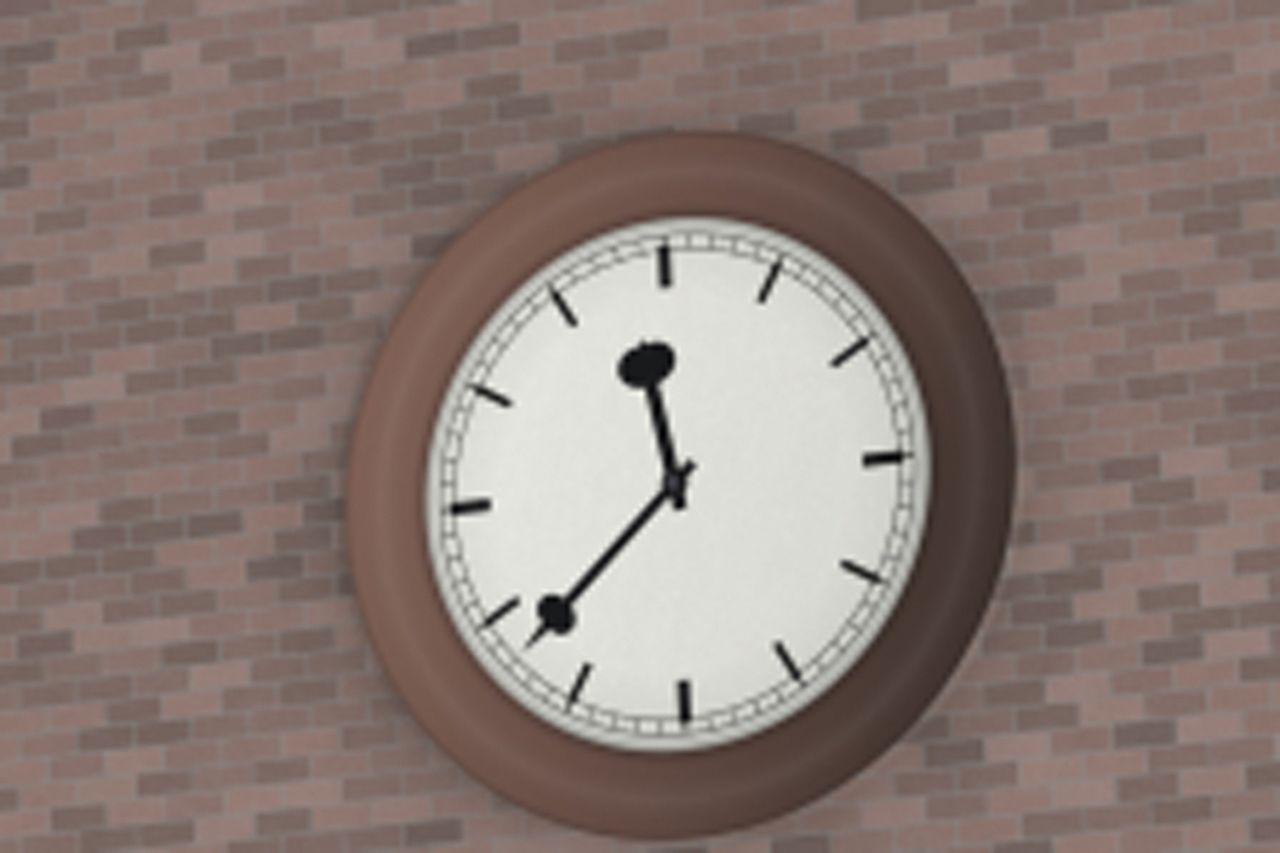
11:38
